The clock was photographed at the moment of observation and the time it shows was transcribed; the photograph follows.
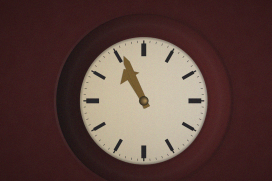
10:56
